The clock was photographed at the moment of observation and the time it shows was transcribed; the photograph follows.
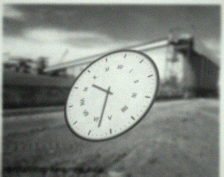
9:28
